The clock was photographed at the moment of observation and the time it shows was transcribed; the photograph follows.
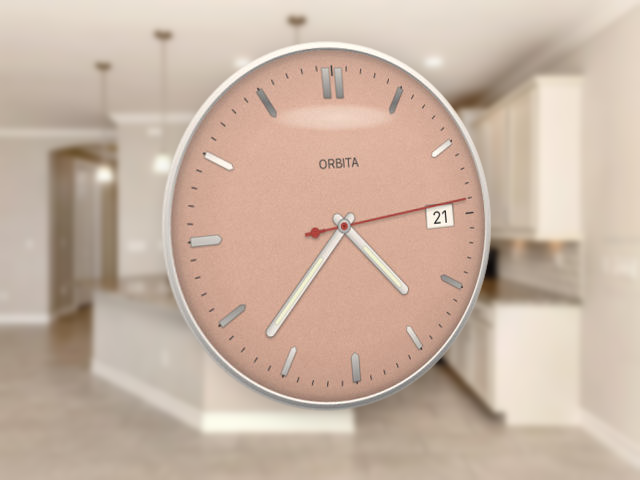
4:37:14
